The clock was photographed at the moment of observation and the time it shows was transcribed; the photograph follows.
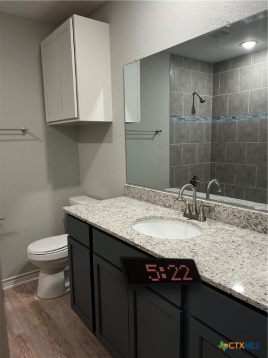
5:22
